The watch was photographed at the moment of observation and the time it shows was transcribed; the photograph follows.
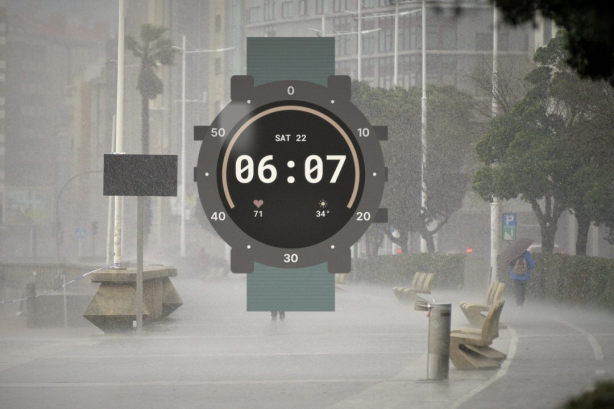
6:07
